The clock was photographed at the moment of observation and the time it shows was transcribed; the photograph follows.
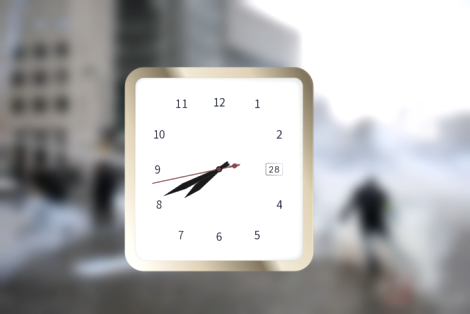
7:40:43
